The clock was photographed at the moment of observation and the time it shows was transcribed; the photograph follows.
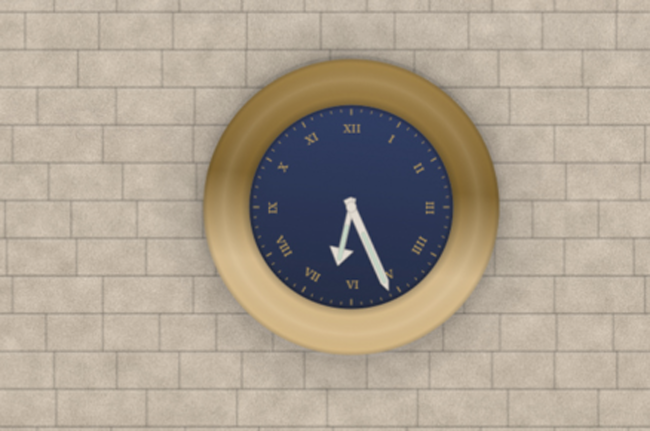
6:26
